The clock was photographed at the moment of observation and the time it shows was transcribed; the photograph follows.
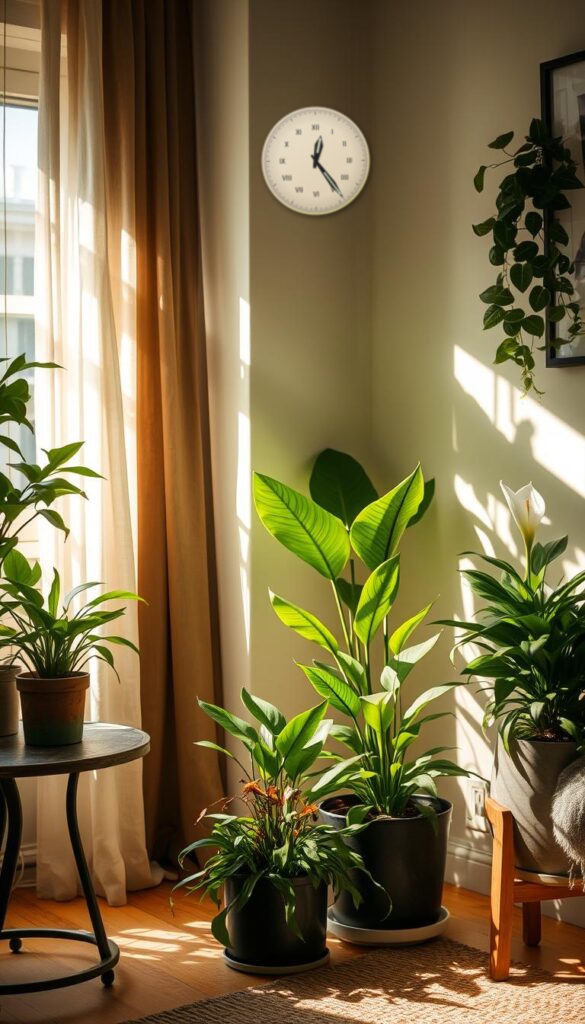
12:24
